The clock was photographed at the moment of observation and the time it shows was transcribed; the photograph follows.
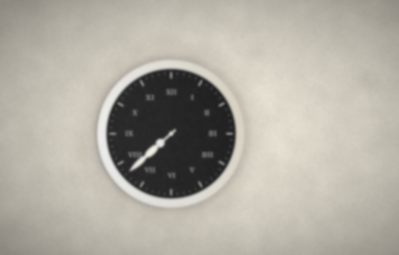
7:38
